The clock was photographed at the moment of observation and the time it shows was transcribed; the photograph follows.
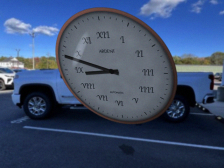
8:48
